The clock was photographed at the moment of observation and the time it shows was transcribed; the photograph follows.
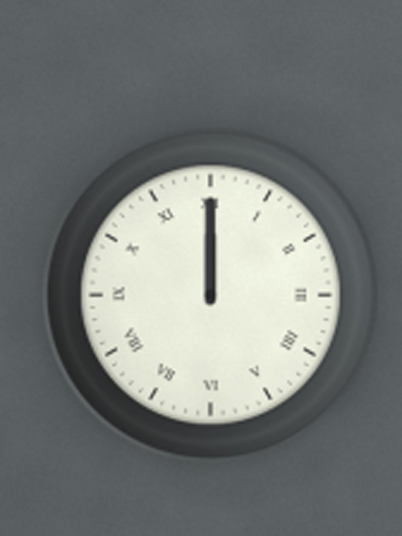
12:00
